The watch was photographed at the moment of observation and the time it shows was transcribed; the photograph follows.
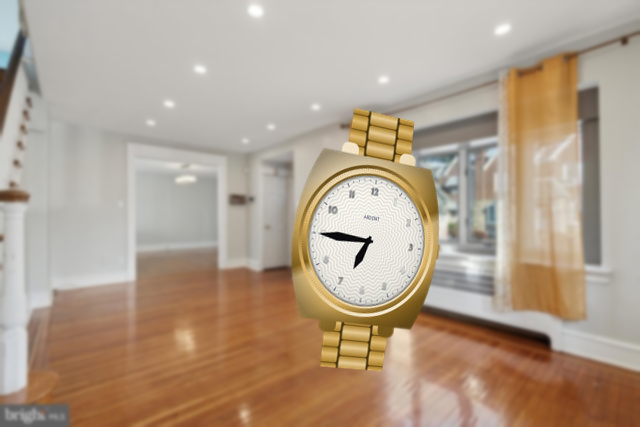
6:45
